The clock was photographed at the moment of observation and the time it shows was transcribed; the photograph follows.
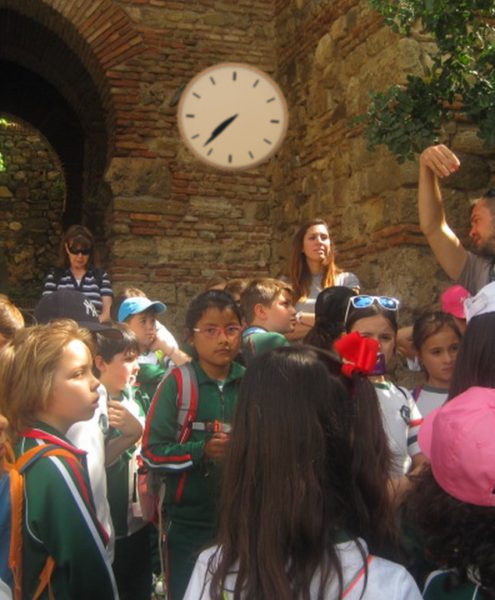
7:37
